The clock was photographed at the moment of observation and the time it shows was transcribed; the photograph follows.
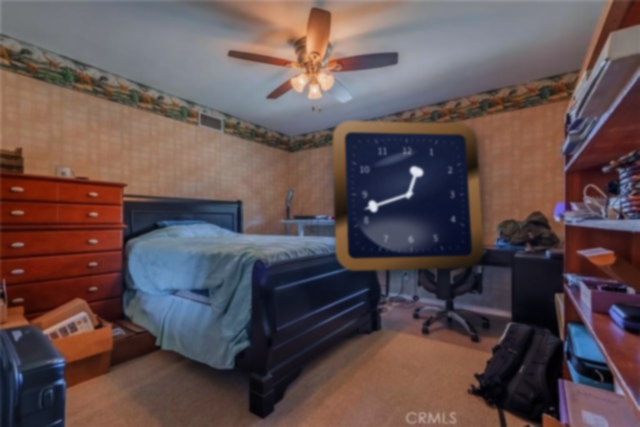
12:42
